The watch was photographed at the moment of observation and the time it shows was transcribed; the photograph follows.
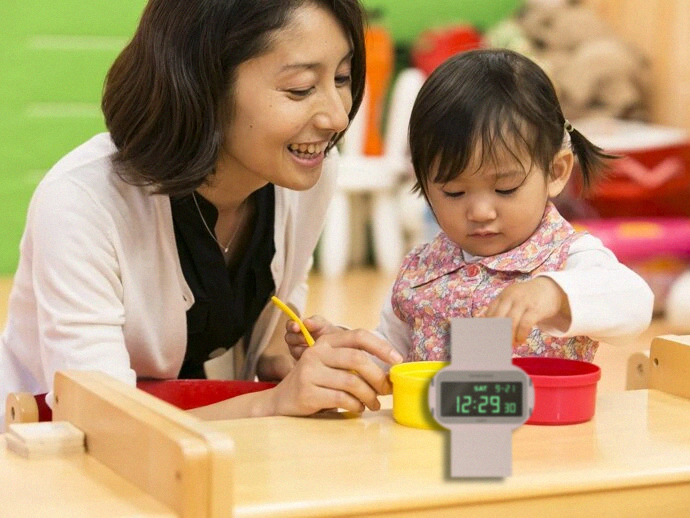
12:29
